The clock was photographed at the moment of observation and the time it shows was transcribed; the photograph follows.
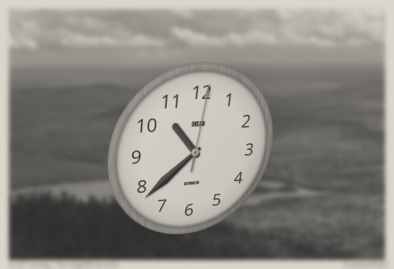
10:38:01
